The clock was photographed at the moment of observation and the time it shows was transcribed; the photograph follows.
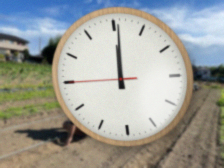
12:00:45
